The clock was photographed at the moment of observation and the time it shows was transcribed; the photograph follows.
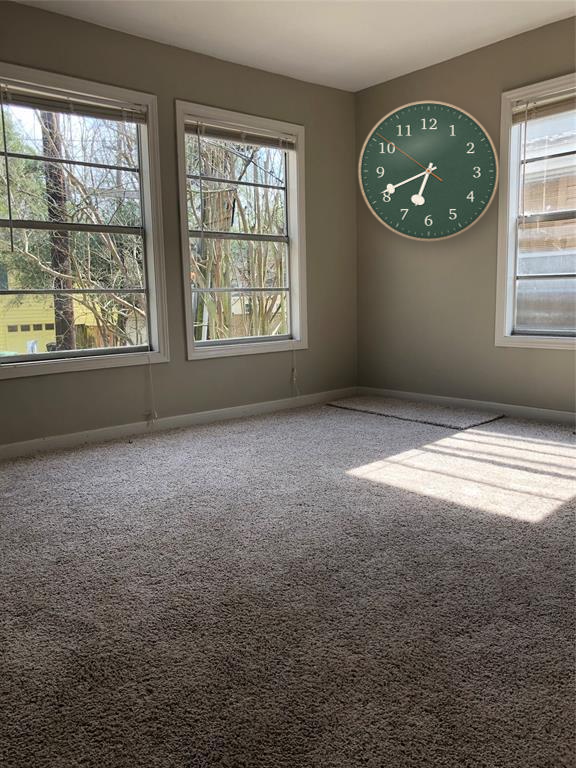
6:40:51
